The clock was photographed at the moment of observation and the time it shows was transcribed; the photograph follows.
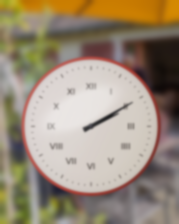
2:10
